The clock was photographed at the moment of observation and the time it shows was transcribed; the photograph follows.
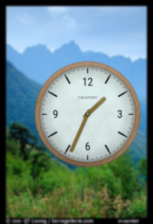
1:34
